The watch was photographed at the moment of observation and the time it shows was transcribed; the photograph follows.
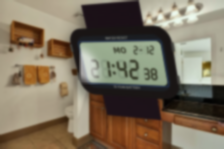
21:42:38
